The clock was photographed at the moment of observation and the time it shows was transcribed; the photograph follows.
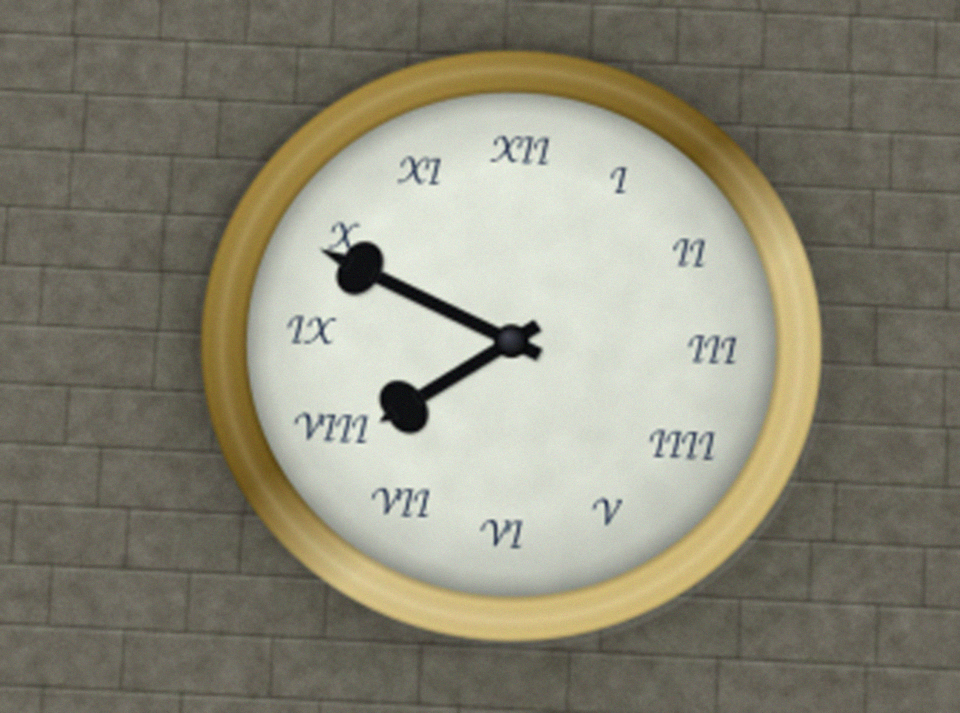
7:49
